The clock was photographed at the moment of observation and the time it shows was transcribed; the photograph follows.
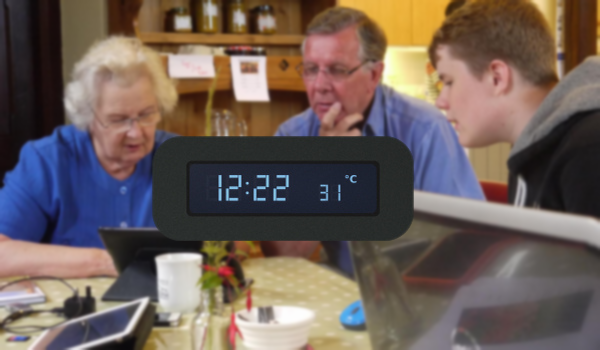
12:22
